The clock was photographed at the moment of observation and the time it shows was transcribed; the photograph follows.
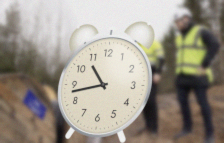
10:43
